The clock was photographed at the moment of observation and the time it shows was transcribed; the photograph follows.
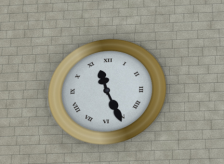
11:26
